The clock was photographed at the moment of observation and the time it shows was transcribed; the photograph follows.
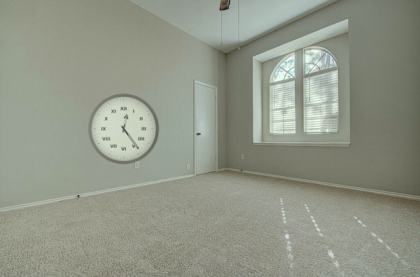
12:24
